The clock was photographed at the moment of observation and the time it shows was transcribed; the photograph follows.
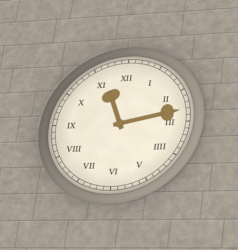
11:13
